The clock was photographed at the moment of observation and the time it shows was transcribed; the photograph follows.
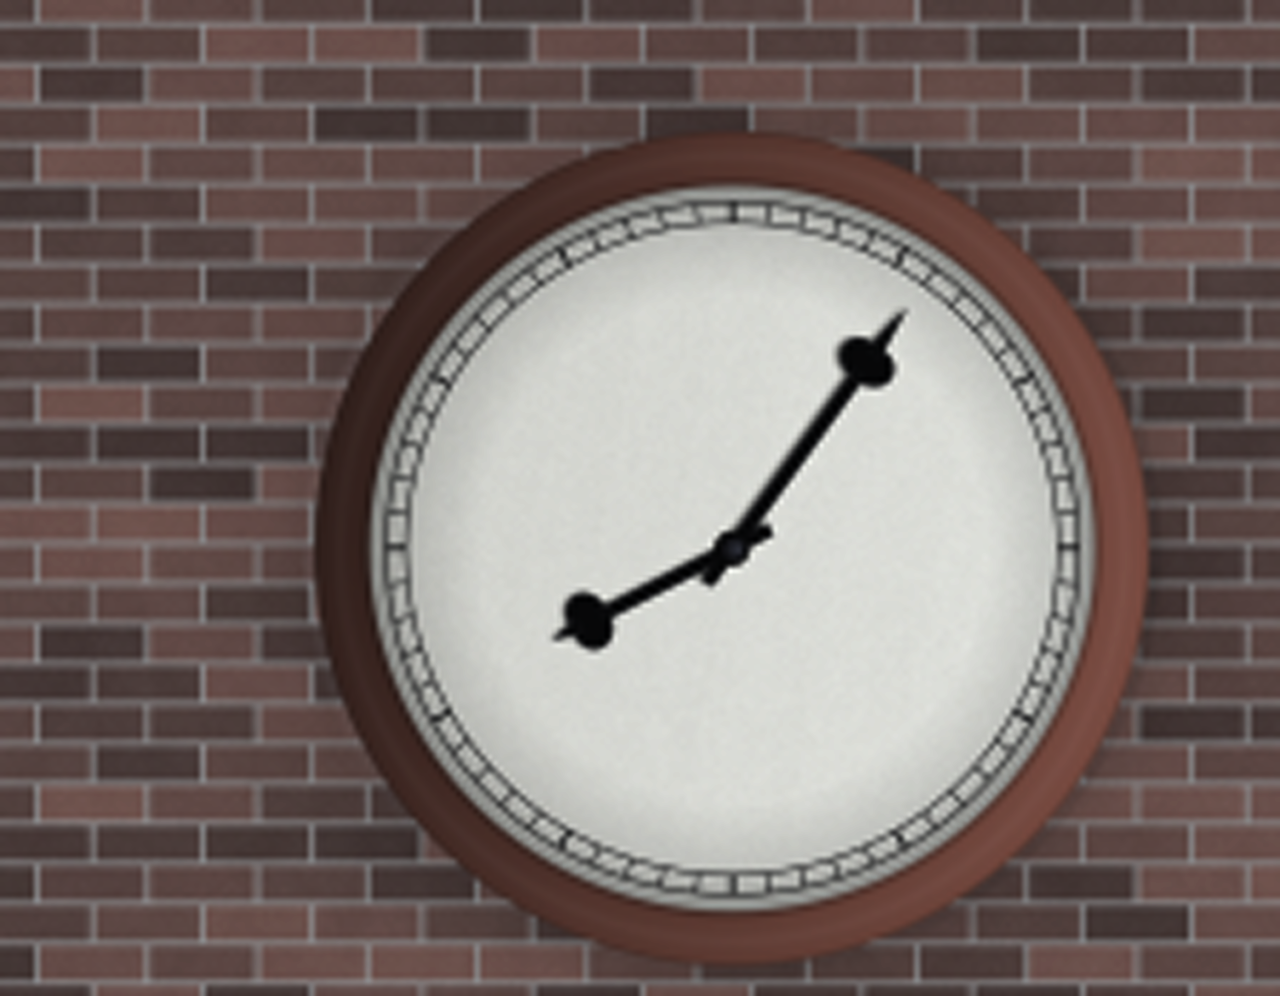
8:06
